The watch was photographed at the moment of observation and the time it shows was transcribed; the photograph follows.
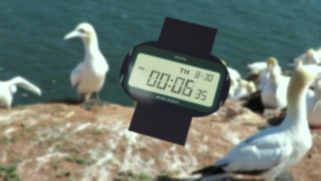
0:06:35
